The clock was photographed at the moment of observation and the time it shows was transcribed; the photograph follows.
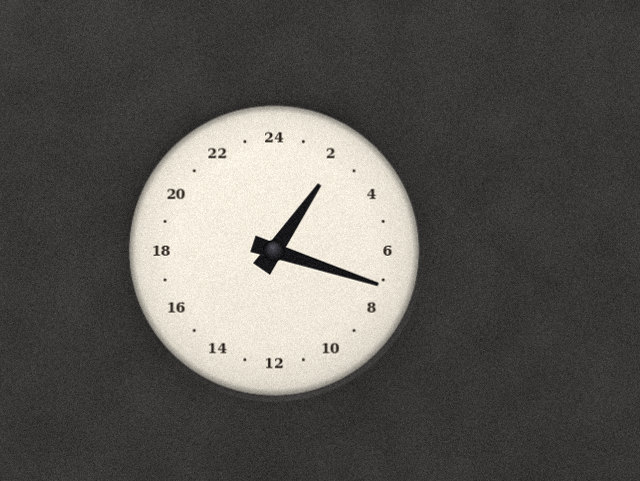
2:18
